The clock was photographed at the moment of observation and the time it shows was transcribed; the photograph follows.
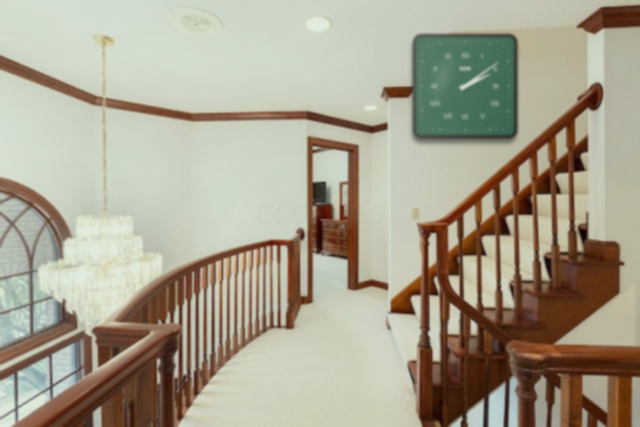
2:09
